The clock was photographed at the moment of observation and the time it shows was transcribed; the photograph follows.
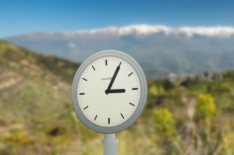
3:05
